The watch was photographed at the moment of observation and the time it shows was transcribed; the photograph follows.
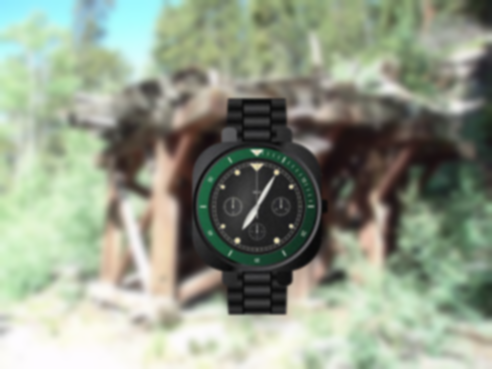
7:05
